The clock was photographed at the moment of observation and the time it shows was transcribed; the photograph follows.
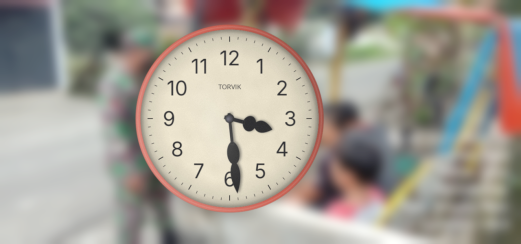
3:29
